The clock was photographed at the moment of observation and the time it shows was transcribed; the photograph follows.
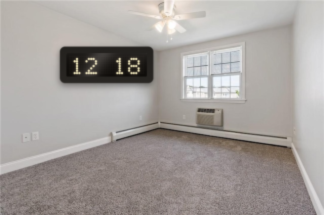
12:18
